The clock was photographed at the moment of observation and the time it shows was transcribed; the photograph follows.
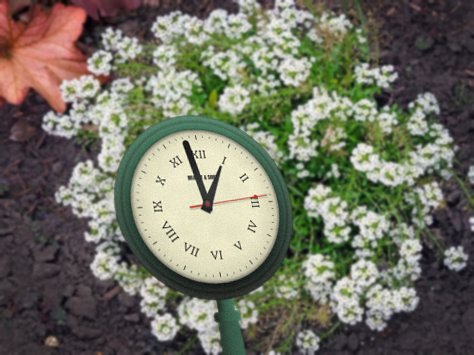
12:58:14
